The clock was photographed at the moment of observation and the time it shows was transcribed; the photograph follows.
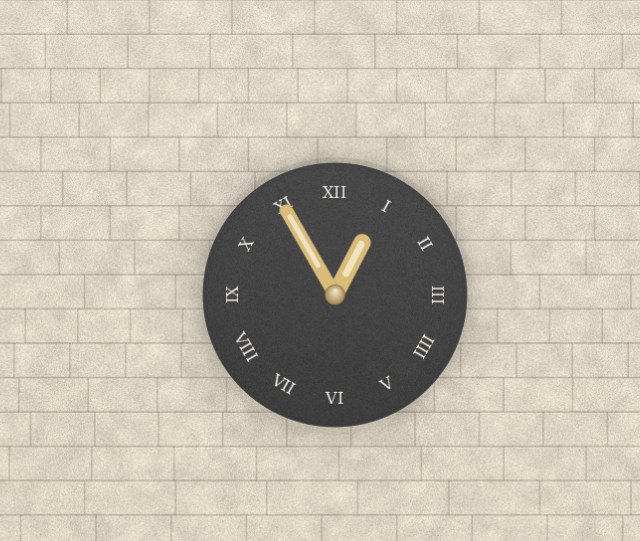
12:55
